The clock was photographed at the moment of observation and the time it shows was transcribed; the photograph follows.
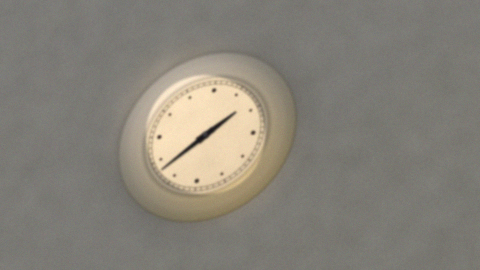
1:38
